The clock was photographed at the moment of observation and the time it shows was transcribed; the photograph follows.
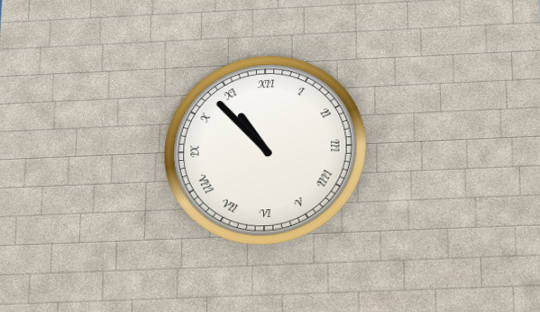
10:53
